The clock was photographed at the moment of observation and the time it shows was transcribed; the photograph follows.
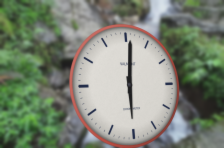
6:01
